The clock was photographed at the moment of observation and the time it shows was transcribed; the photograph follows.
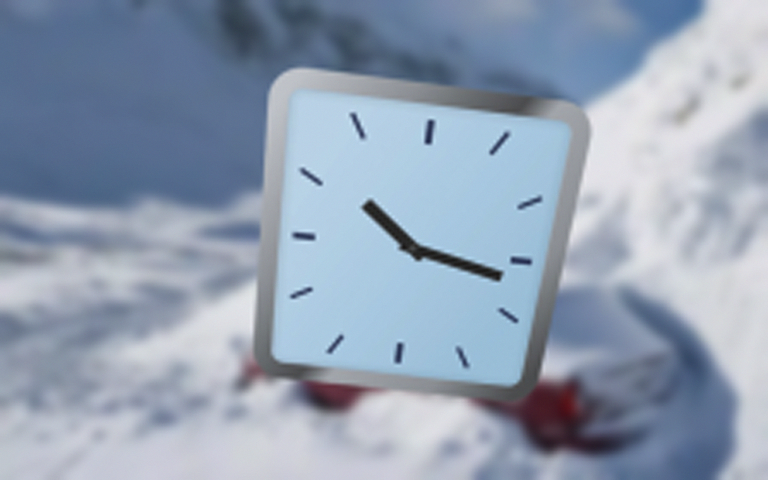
10:17
